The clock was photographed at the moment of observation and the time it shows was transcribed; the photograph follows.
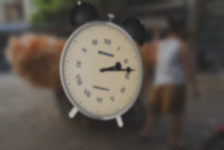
2:13
